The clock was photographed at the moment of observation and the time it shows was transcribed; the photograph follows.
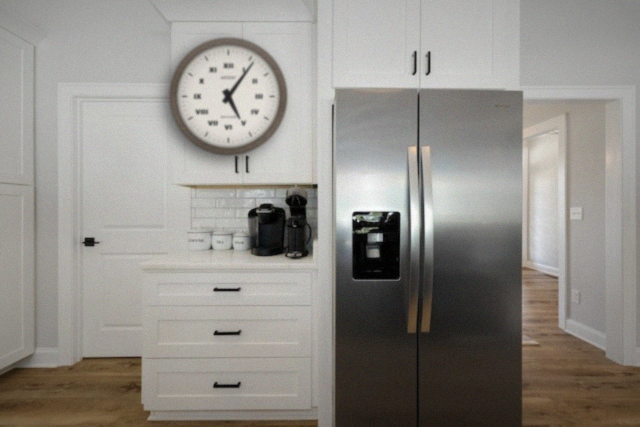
5:06
